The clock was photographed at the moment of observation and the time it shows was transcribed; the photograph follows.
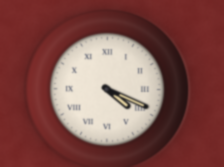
4:19
